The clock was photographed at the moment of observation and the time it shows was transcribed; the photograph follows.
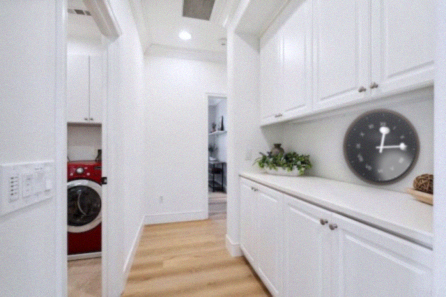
12:14
